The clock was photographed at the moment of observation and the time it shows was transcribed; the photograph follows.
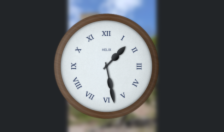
1:28
